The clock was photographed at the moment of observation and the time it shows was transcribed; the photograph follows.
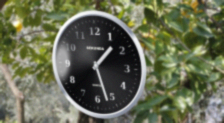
1:27
